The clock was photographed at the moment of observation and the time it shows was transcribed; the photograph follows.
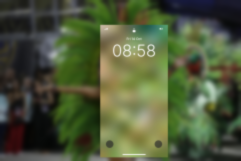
8:58
